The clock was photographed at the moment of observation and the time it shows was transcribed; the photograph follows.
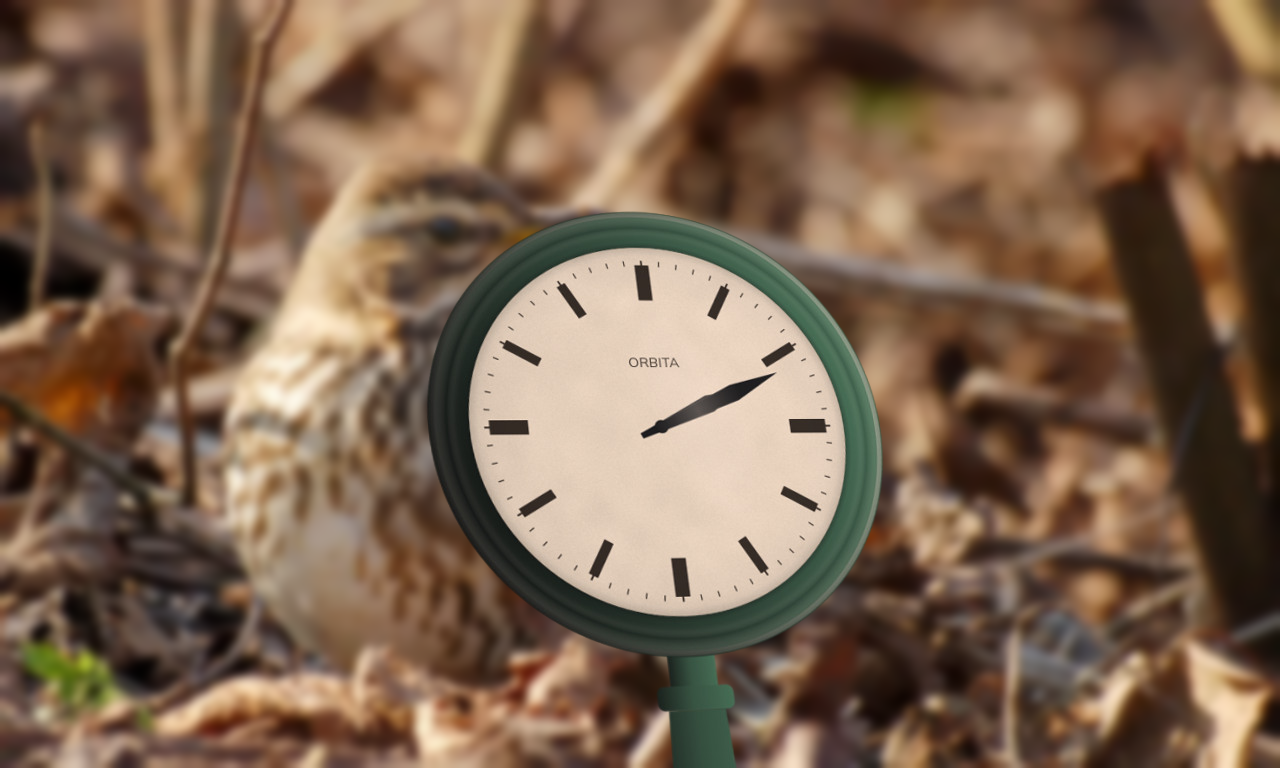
2:11
